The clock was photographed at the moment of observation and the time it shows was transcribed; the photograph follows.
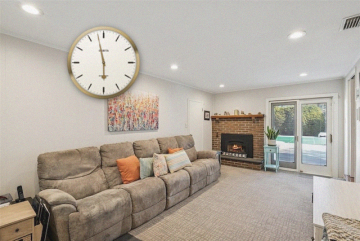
5:58
